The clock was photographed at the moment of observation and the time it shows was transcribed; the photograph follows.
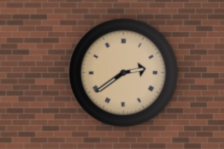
2:39
